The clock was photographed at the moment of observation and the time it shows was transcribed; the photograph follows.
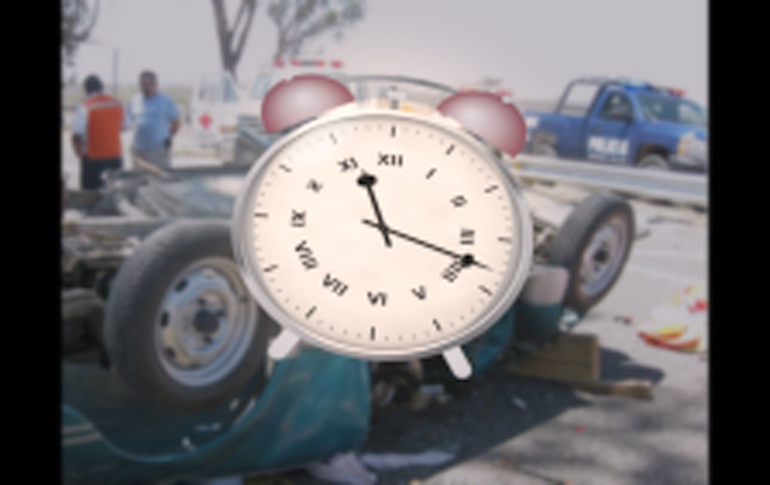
11:18
